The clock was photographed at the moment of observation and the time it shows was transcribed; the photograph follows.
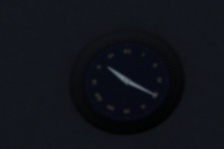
10:20
